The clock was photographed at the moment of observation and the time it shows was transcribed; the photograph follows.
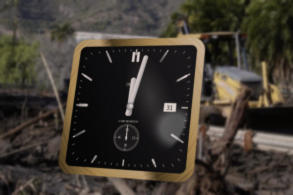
12:02
